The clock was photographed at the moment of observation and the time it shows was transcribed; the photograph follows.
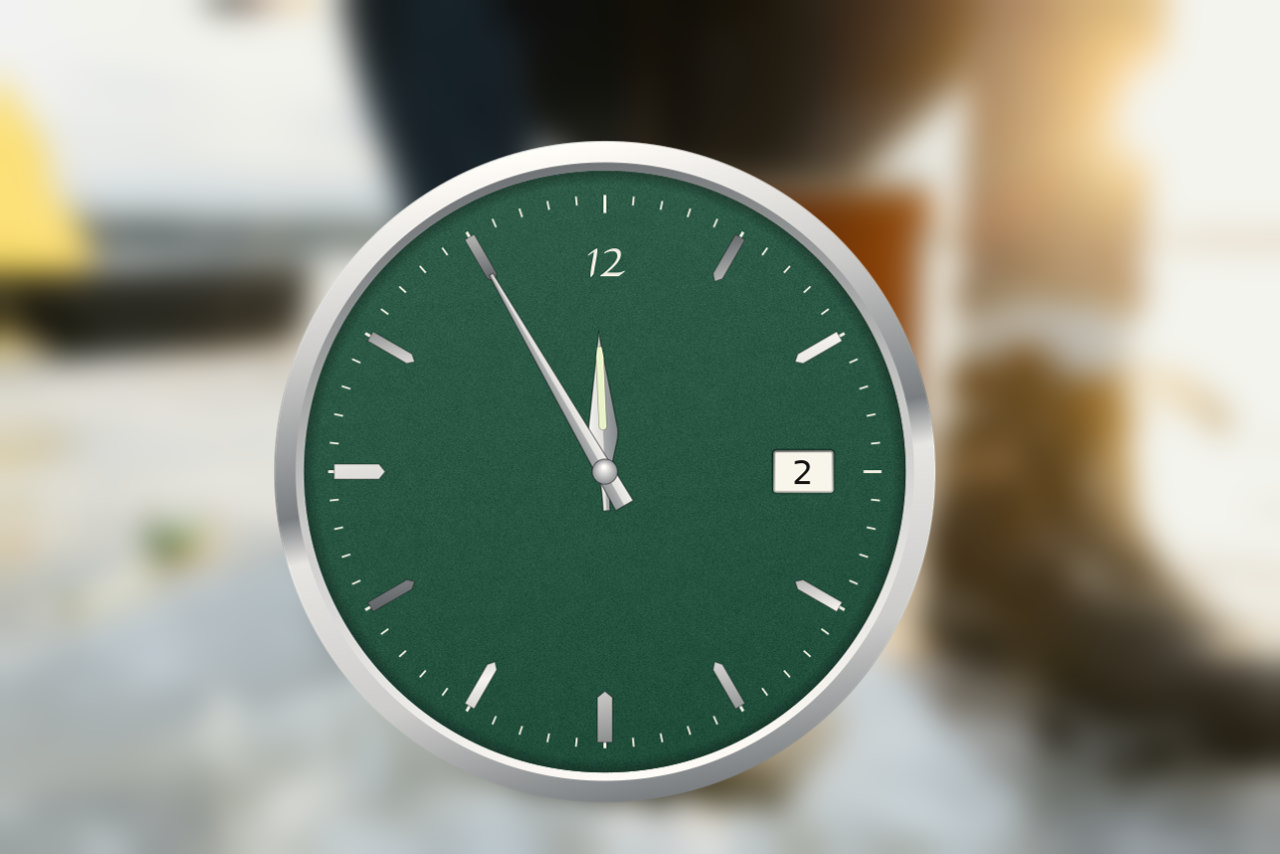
11:55
